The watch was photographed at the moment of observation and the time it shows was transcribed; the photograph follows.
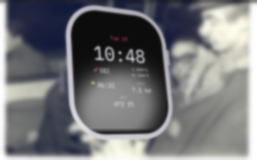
10:48
